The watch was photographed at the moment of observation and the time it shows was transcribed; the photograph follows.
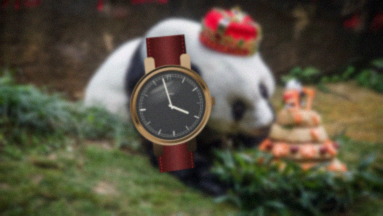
3:58
